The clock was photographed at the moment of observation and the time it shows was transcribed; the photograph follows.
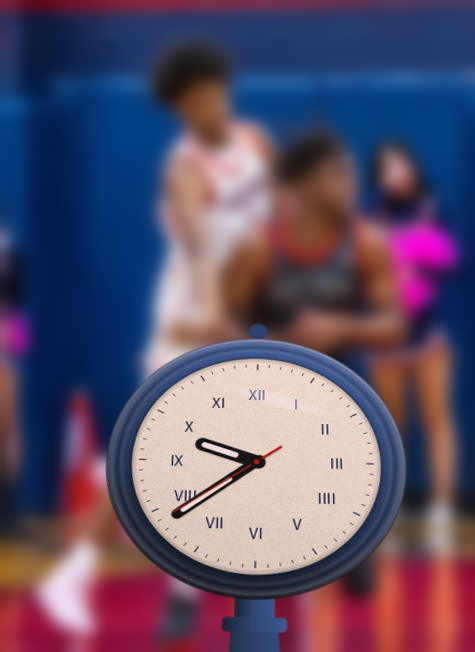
9:38:39
